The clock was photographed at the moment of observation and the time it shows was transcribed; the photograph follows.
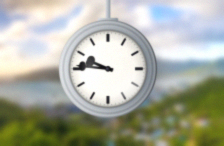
9:46
